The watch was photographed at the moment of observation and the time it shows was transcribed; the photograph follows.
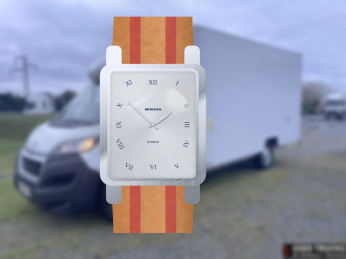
1:52
